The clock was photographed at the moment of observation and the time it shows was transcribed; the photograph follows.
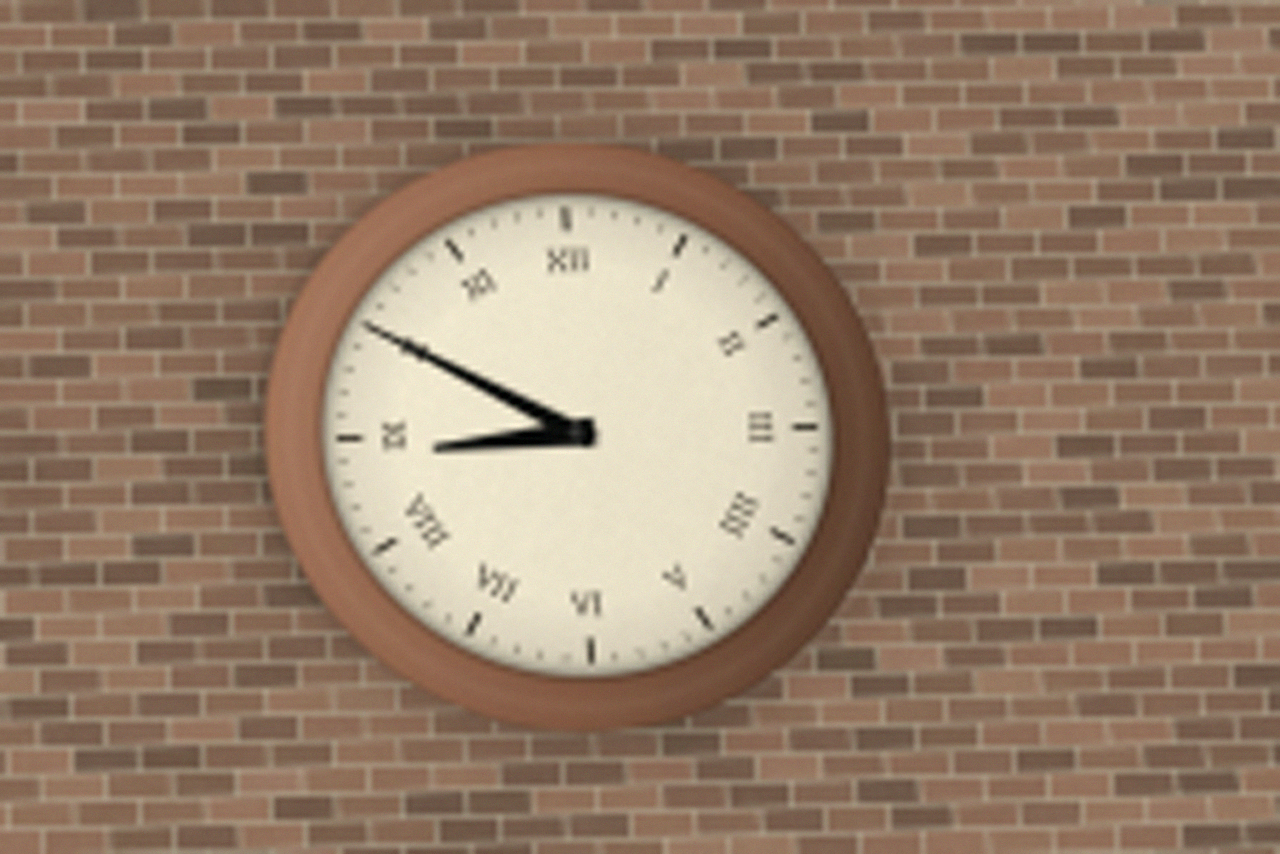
8:50
